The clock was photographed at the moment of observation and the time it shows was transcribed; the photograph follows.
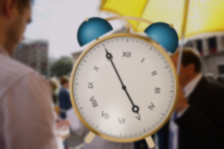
4:55
